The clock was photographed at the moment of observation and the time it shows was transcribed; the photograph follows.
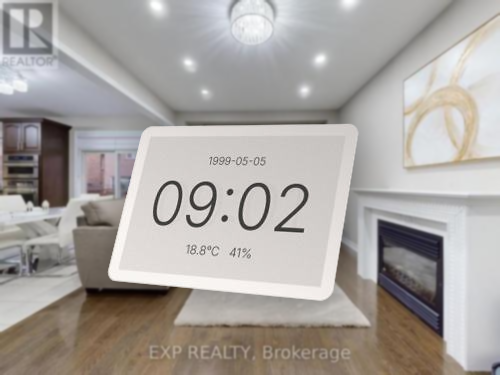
9:02
